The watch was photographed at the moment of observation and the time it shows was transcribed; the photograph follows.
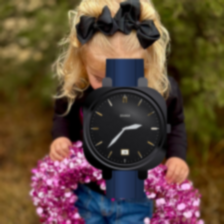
2:37
